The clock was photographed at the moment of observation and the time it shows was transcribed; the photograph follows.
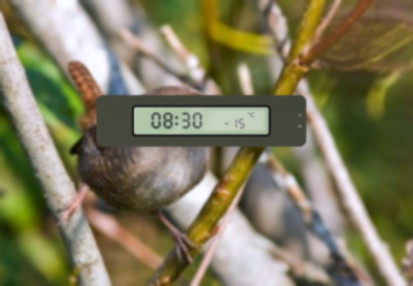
8:30
